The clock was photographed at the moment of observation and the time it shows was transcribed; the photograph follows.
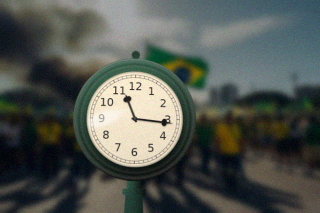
11:16
